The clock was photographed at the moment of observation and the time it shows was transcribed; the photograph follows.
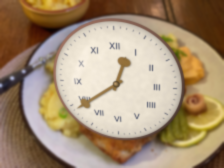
12:39
